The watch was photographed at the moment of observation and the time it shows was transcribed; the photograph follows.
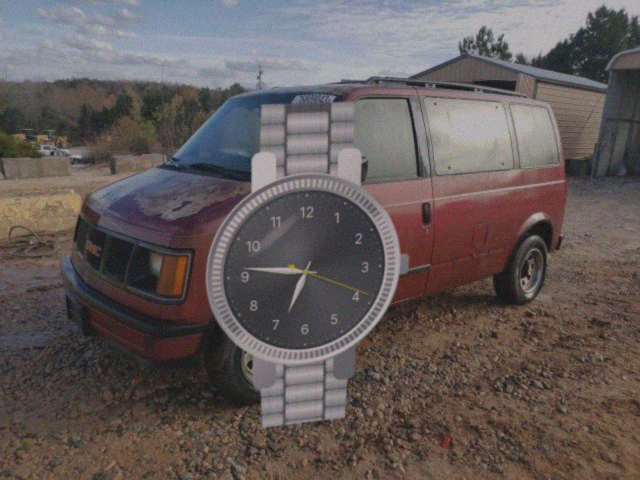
6:46:19
